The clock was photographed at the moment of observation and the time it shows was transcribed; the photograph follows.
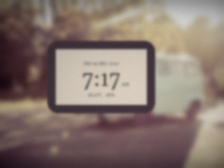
7:17
